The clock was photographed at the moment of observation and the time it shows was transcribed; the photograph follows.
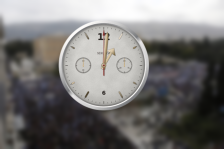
1:01
